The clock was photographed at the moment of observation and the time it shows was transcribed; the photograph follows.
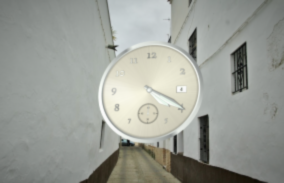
4:20
